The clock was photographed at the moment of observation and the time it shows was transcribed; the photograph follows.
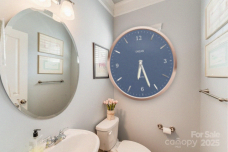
6:27
